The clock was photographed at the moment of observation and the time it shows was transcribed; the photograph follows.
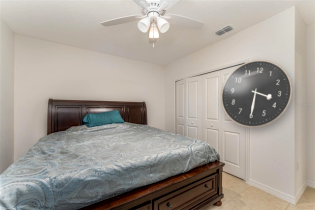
3:30
